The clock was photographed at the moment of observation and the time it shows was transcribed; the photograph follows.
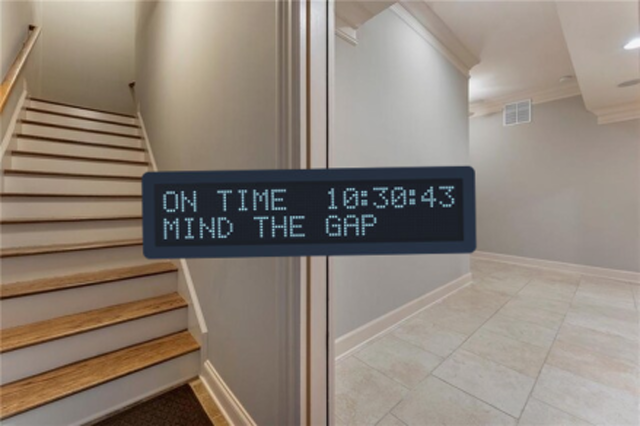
10:30:43
